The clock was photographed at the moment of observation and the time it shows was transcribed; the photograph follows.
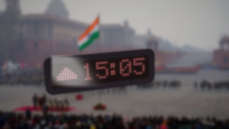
15:05
